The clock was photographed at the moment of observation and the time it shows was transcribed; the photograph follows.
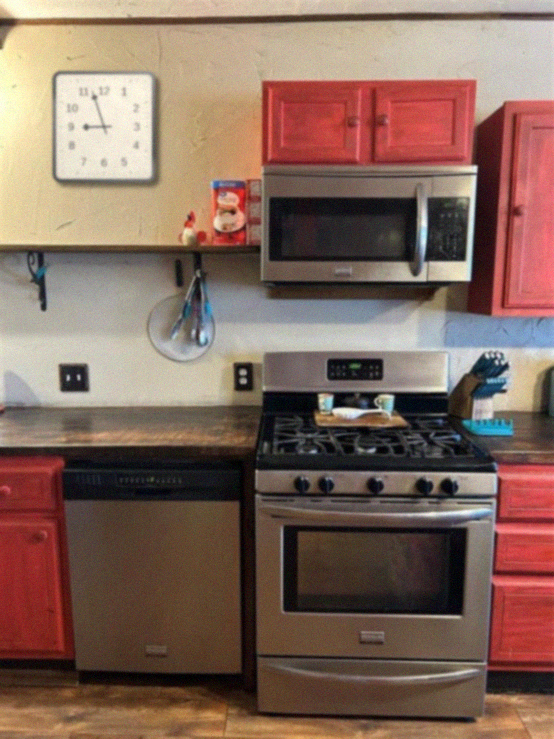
8:57
